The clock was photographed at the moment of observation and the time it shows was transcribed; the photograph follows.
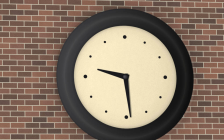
9:29
